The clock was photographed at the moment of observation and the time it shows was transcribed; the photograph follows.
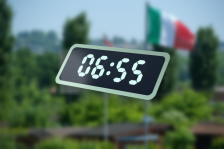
6:55
